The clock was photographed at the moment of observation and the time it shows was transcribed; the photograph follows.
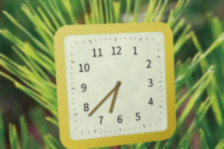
6:38
